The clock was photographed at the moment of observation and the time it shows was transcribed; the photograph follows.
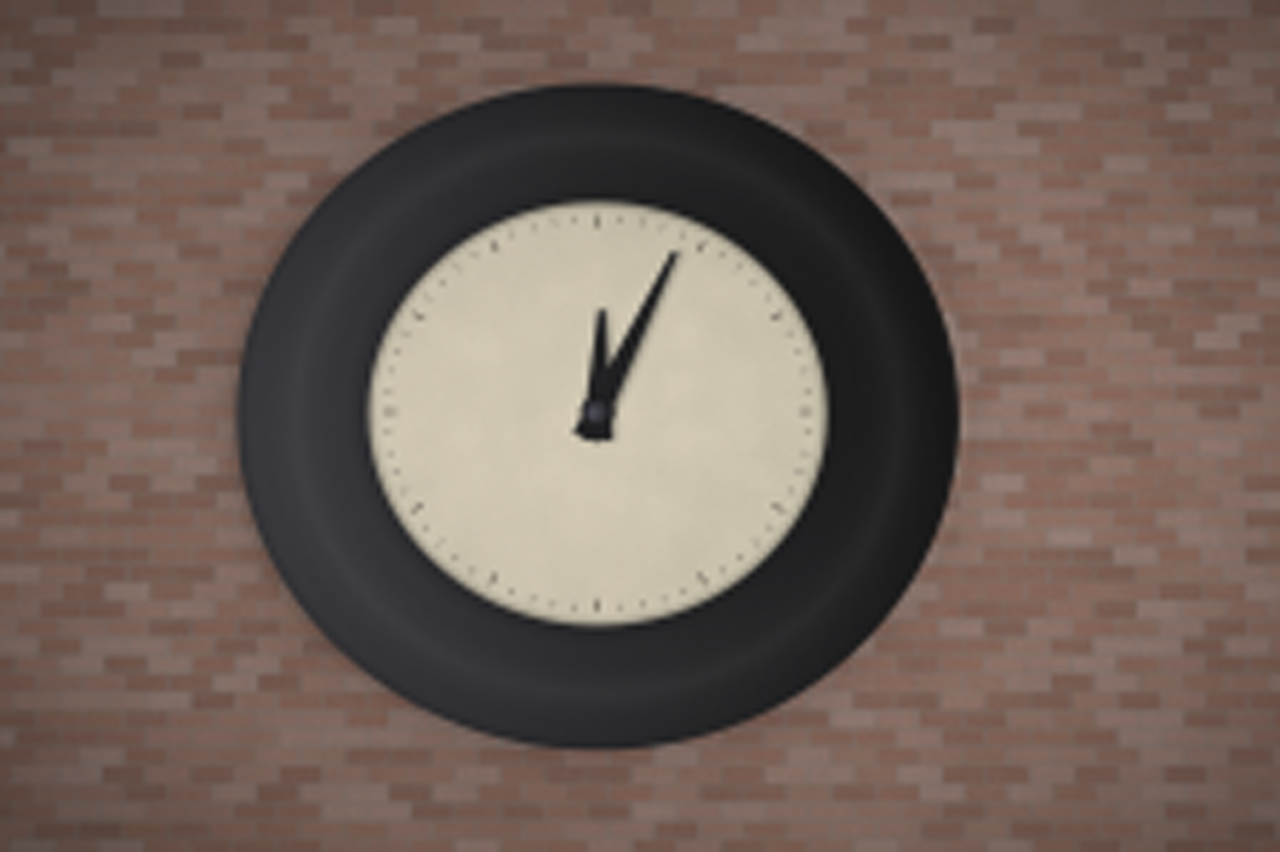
12:04
